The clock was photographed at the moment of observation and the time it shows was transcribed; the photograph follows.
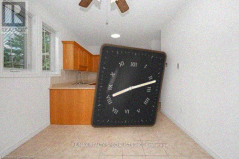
8:12
